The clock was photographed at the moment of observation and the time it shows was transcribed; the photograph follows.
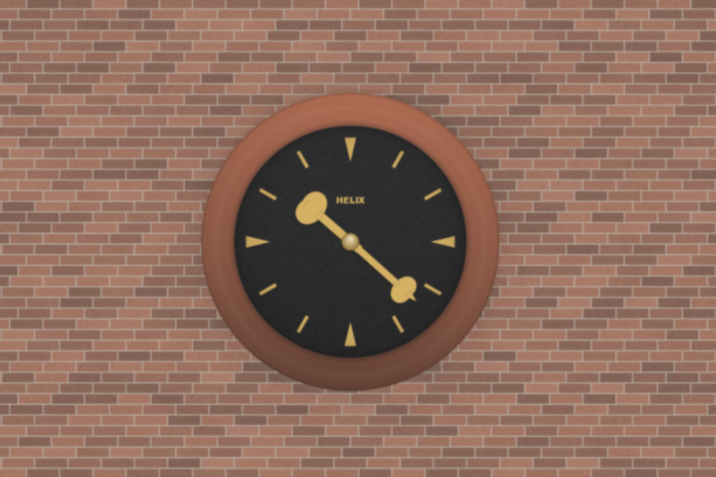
10:22
